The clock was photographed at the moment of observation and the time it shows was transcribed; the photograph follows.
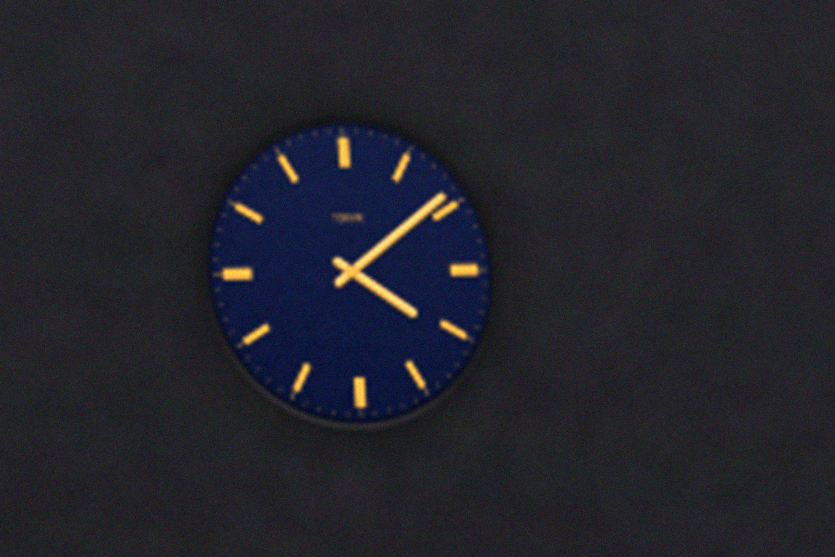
4:09
